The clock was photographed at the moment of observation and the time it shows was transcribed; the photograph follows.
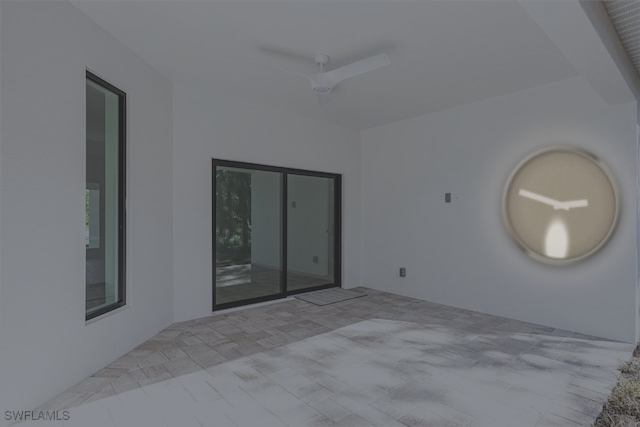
2:48
